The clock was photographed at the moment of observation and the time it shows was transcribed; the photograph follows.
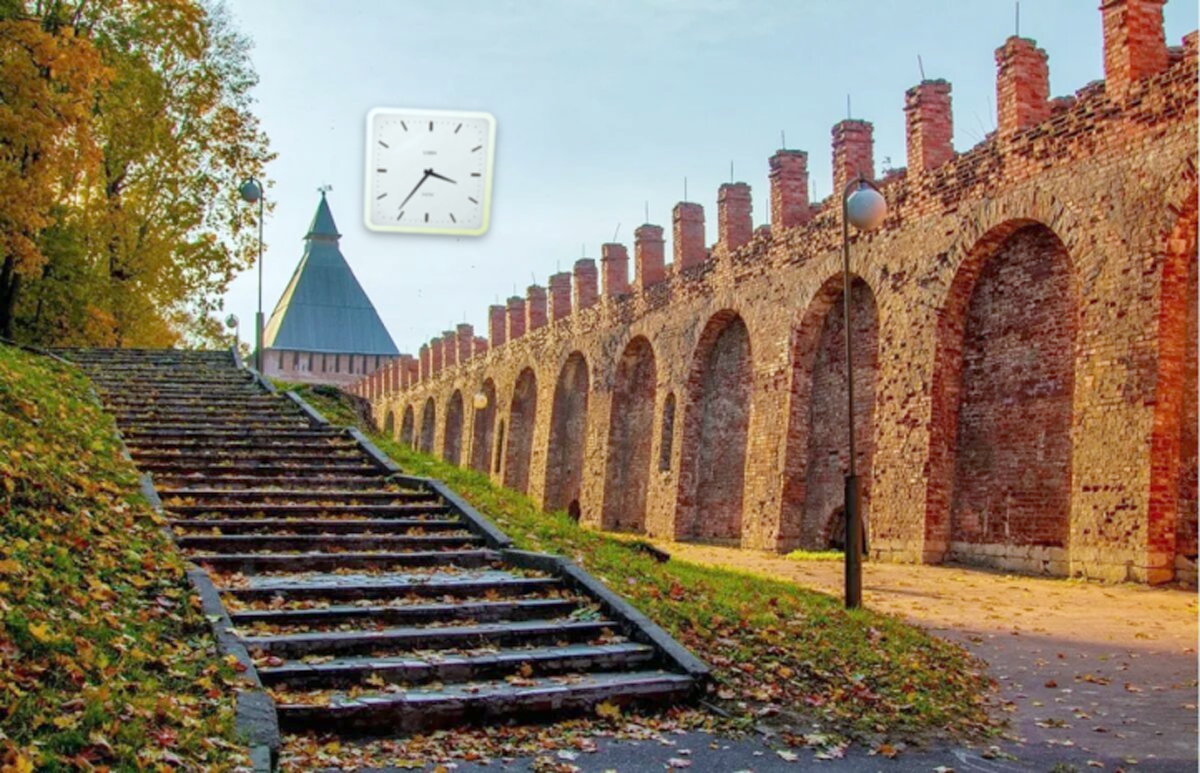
3:36
